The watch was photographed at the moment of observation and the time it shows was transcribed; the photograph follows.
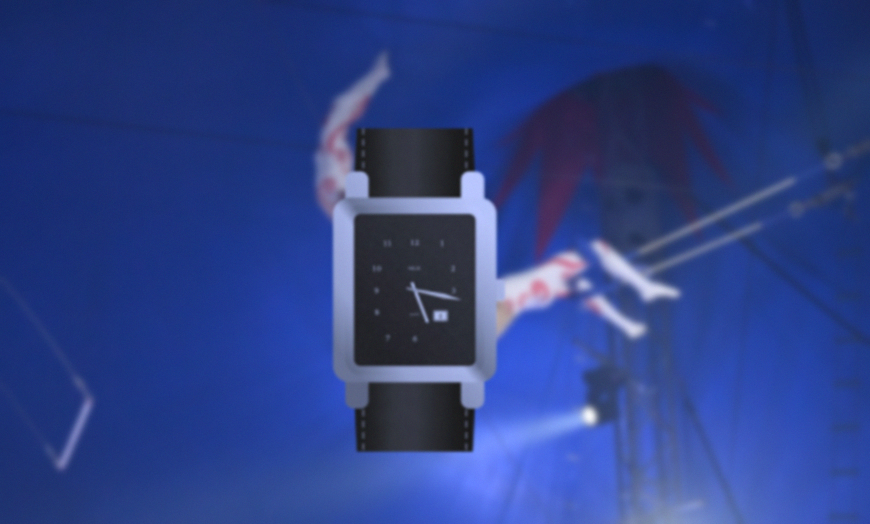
5:17
